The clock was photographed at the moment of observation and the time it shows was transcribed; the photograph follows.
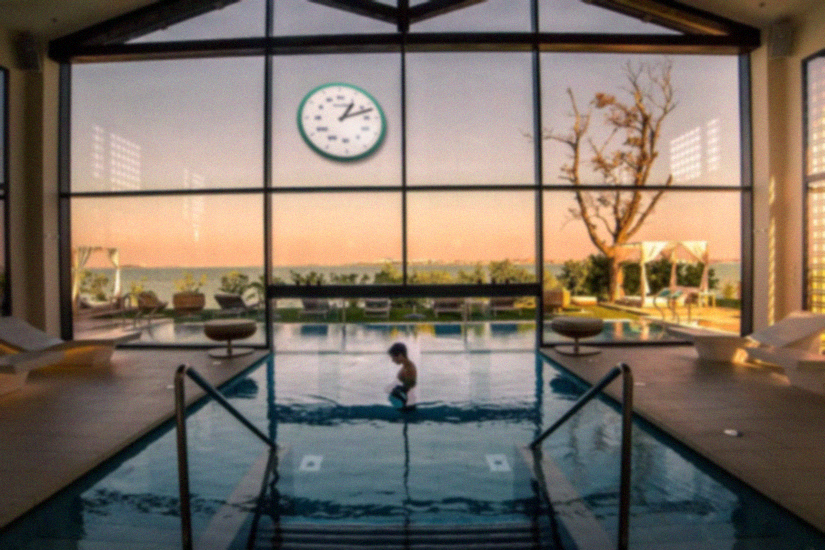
1:12
